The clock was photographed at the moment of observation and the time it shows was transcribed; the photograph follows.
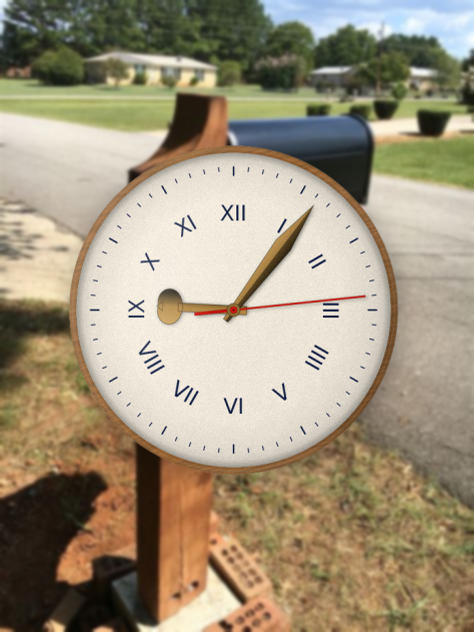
9:06:14
